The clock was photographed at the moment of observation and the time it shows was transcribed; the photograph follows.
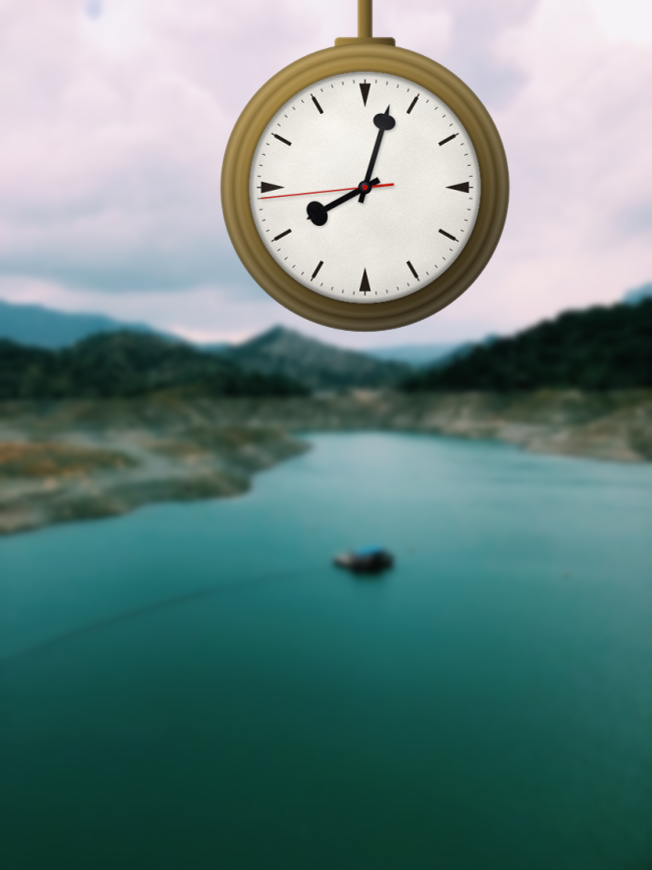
8:02:44
